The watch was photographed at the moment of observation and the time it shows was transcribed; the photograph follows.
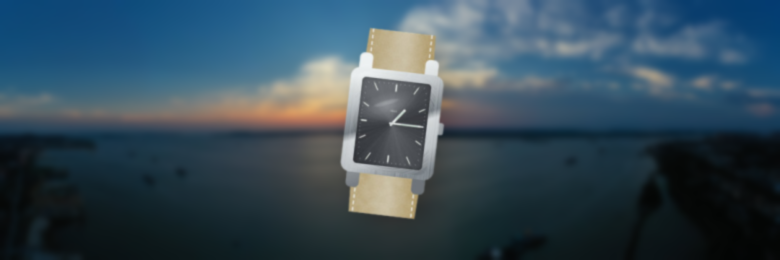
1:15
